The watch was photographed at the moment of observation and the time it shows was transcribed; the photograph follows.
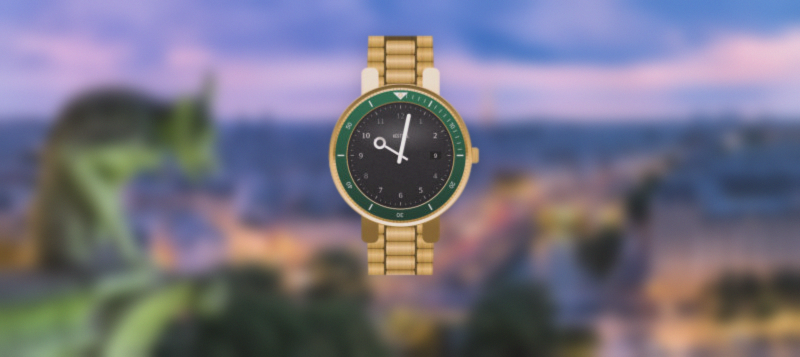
10:02
